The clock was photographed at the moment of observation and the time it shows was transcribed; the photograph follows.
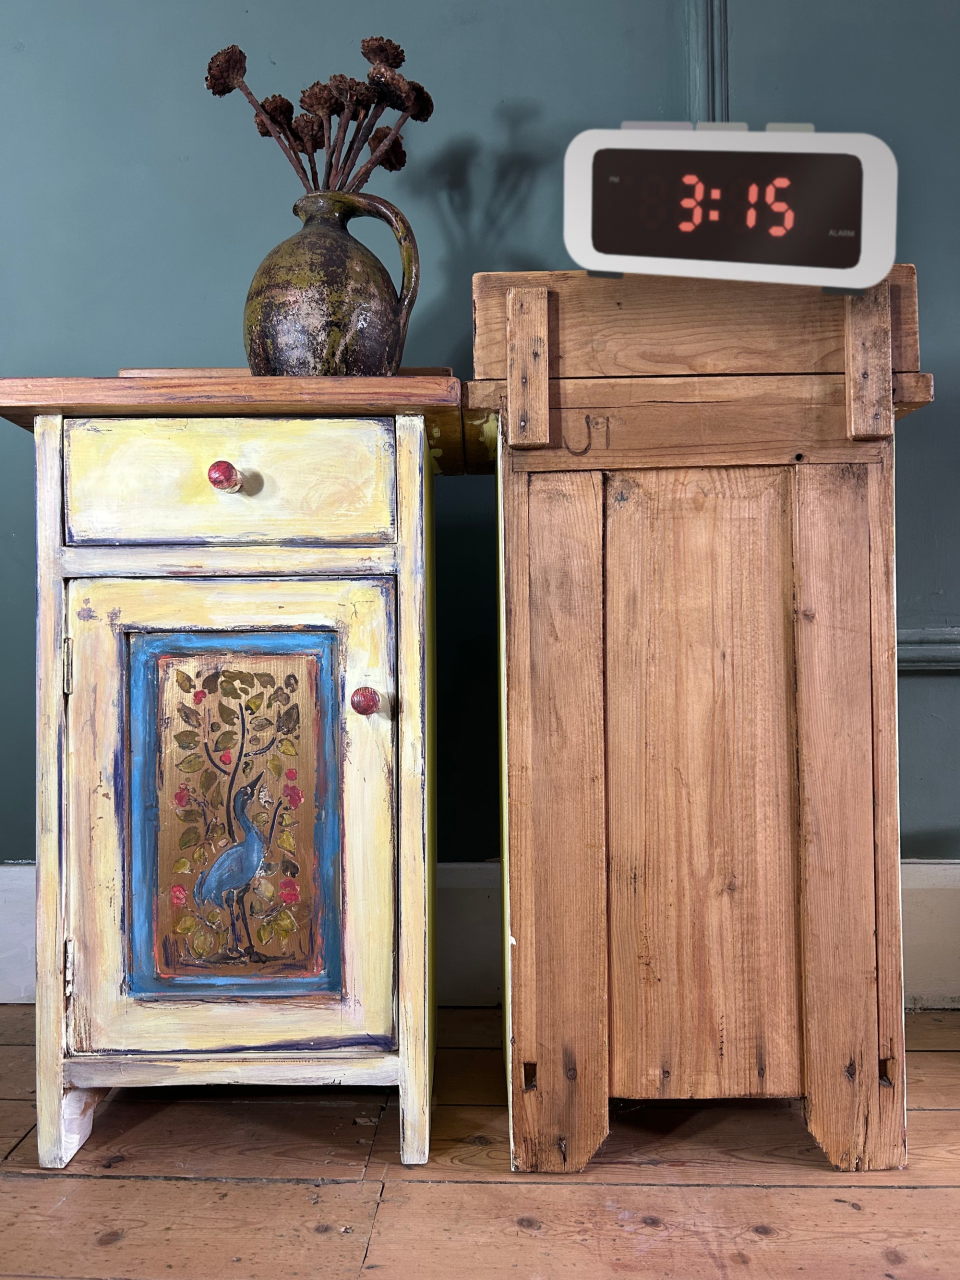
3:15
